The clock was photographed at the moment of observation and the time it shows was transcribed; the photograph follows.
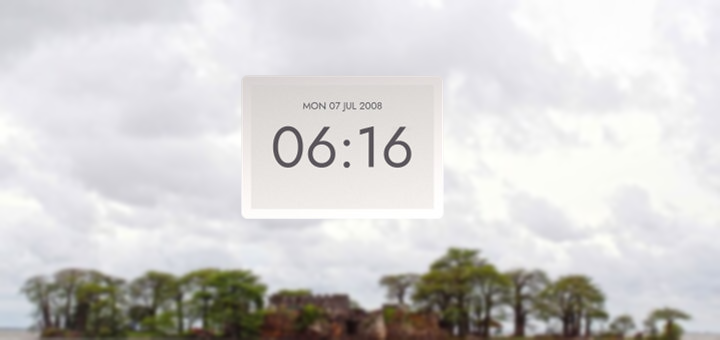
6:16
